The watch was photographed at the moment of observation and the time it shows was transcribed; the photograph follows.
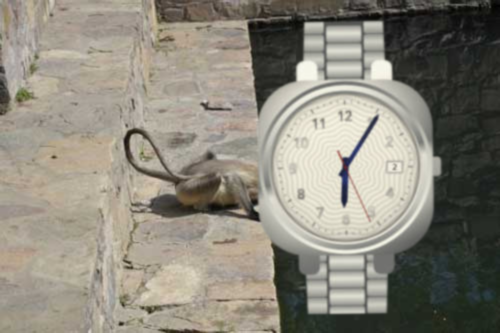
6:05:26
